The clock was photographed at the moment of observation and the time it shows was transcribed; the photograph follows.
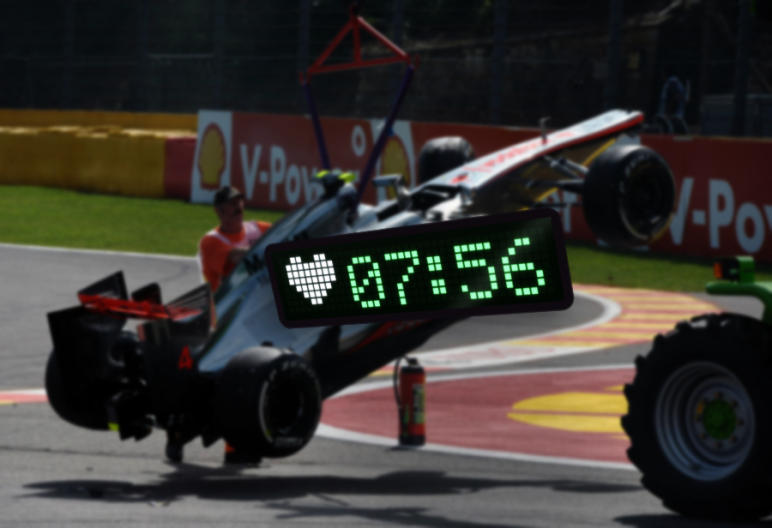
7:56
